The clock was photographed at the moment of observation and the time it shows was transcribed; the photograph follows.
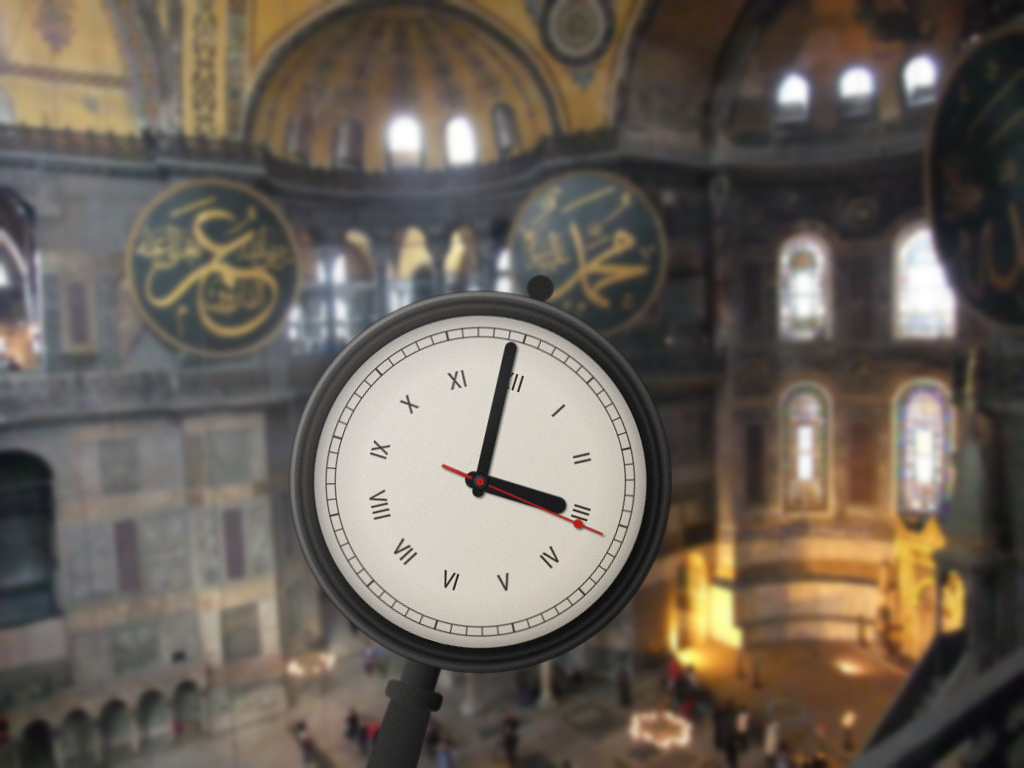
2:59:16
